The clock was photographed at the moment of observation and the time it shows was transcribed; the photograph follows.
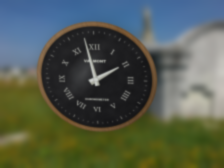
1:58
